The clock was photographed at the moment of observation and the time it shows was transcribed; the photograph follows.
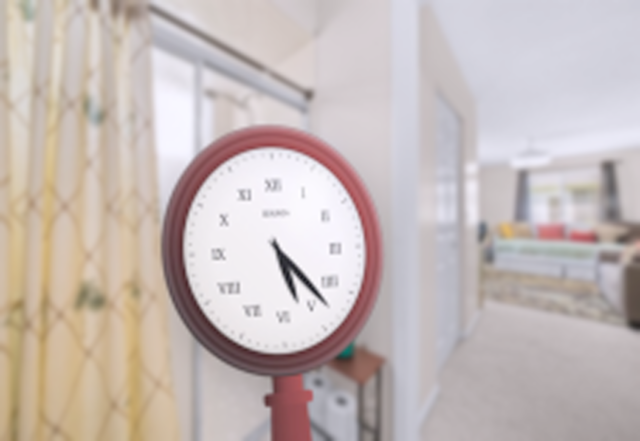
5:23
